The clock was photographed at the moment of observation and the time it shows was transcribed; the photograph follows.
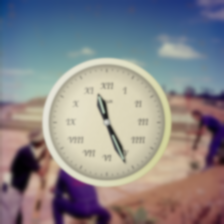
11:26
